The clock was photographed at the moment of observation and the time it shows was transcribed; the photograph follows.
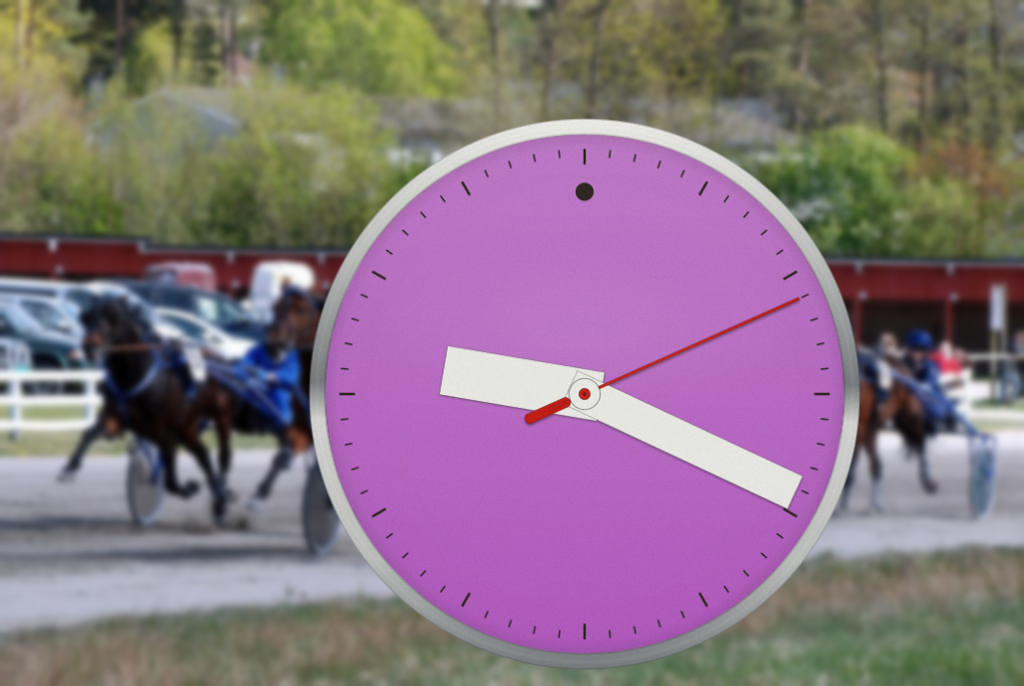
9:19:11
